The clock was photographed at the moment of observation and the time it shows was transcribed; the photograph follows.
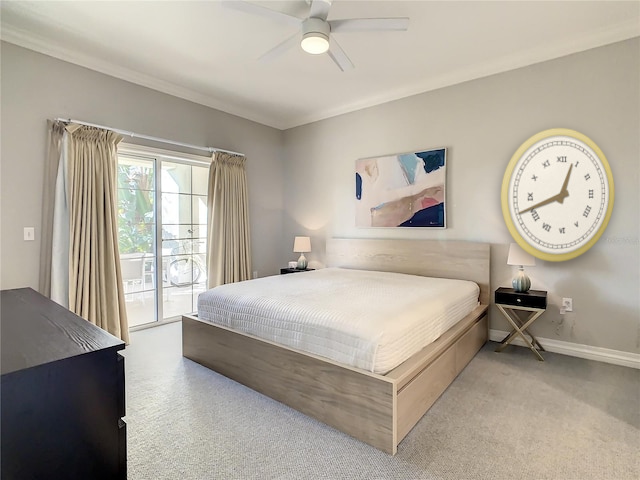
12:42
